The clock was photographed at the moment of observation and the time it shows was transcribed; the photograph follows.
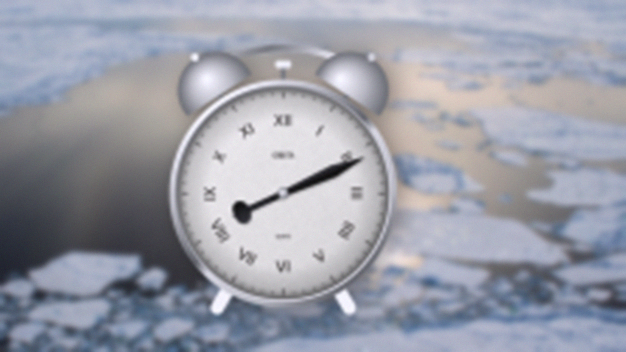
8:11
